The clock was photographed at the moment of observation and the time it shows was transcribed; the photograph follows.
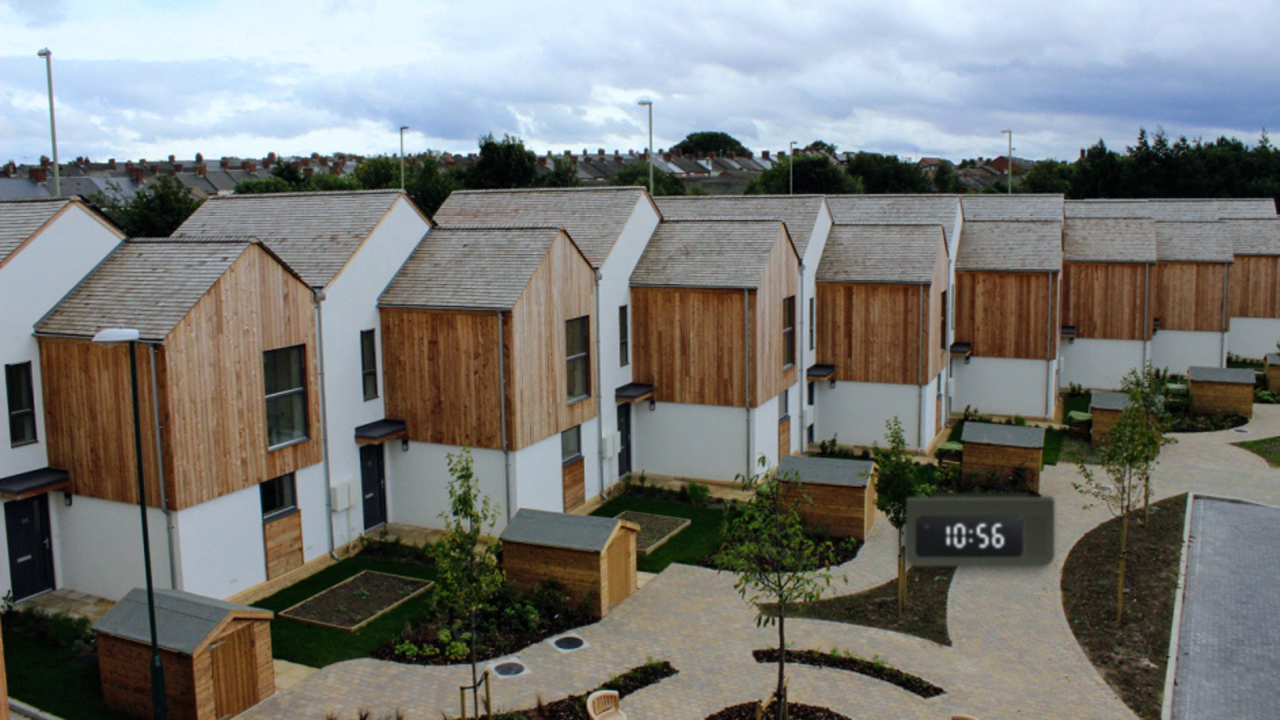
10:56
